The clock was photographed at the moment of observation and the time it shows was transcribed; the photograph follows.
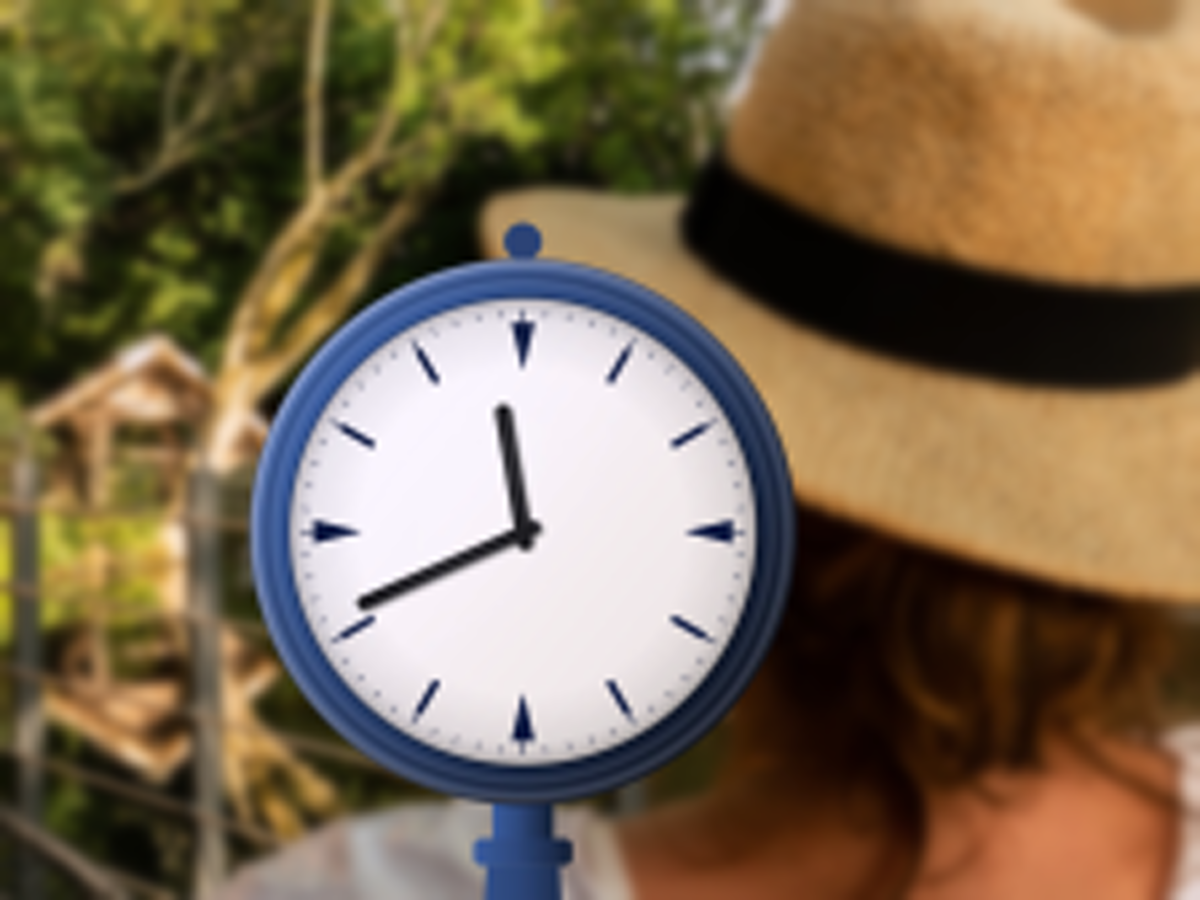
11:41
